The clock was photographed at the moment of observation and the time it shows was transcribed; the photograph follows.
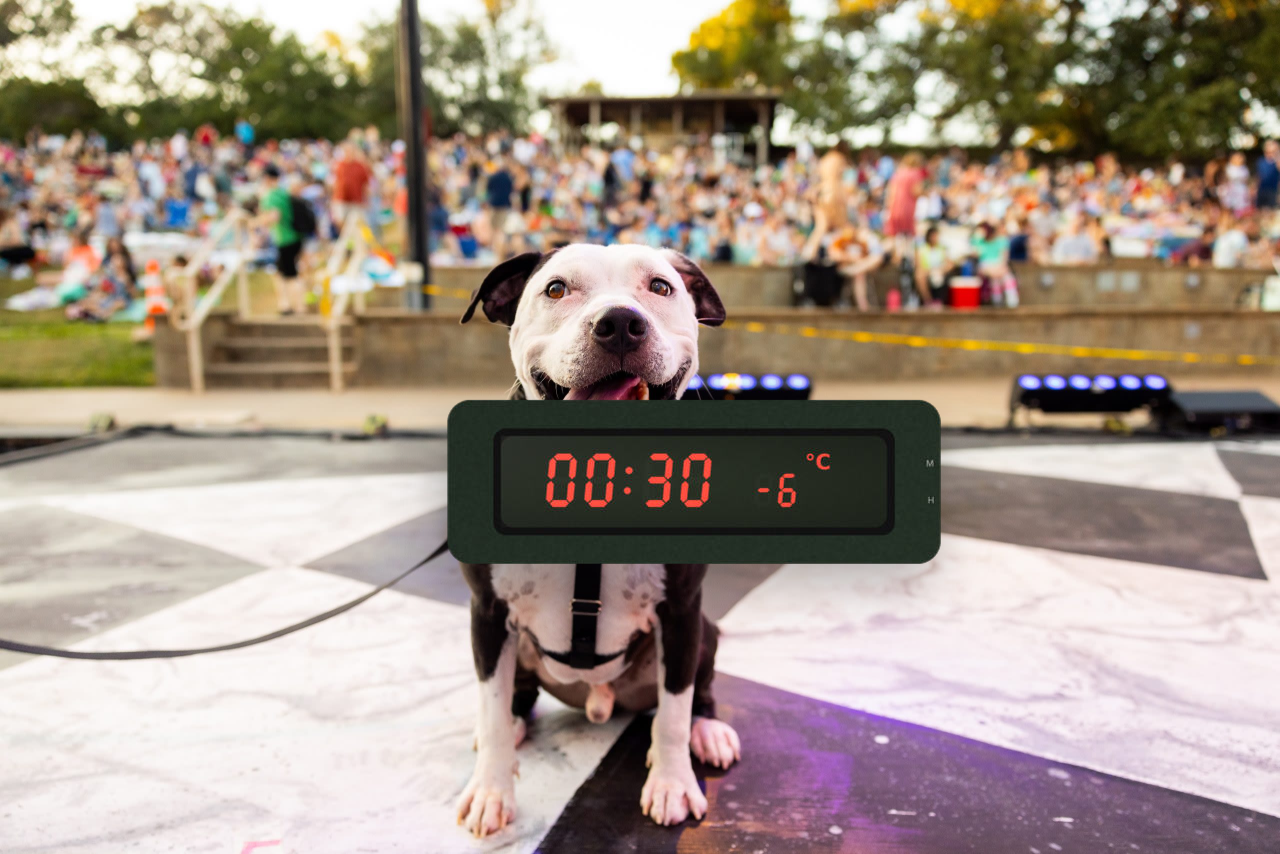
0:30
